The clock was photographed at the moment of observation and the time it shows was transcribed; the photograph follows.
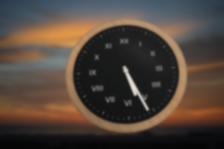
5:26
